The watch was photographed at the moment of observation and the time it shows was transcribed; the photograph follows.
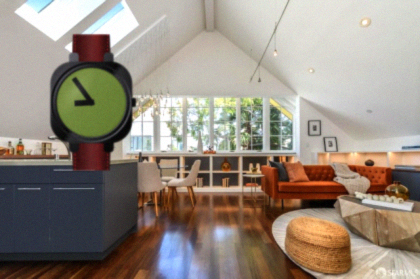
8:54
